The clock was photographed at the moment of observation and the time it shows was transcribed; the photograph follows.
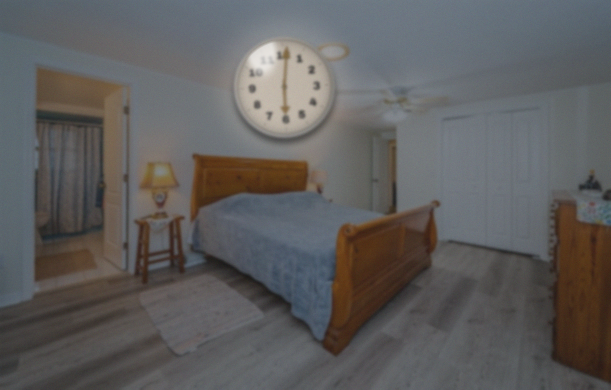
6:01
